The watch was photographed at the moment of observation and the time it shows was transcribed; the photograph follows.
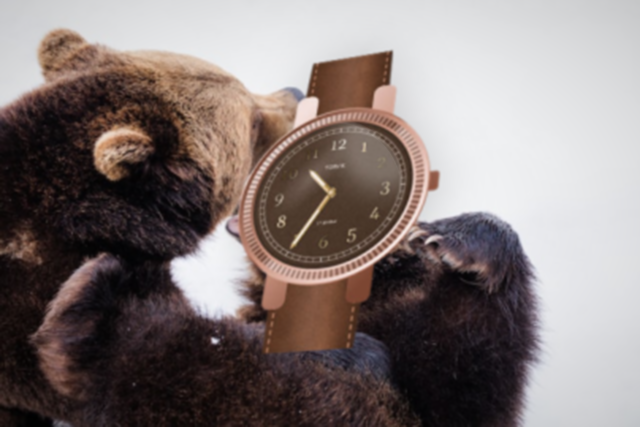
10:35
